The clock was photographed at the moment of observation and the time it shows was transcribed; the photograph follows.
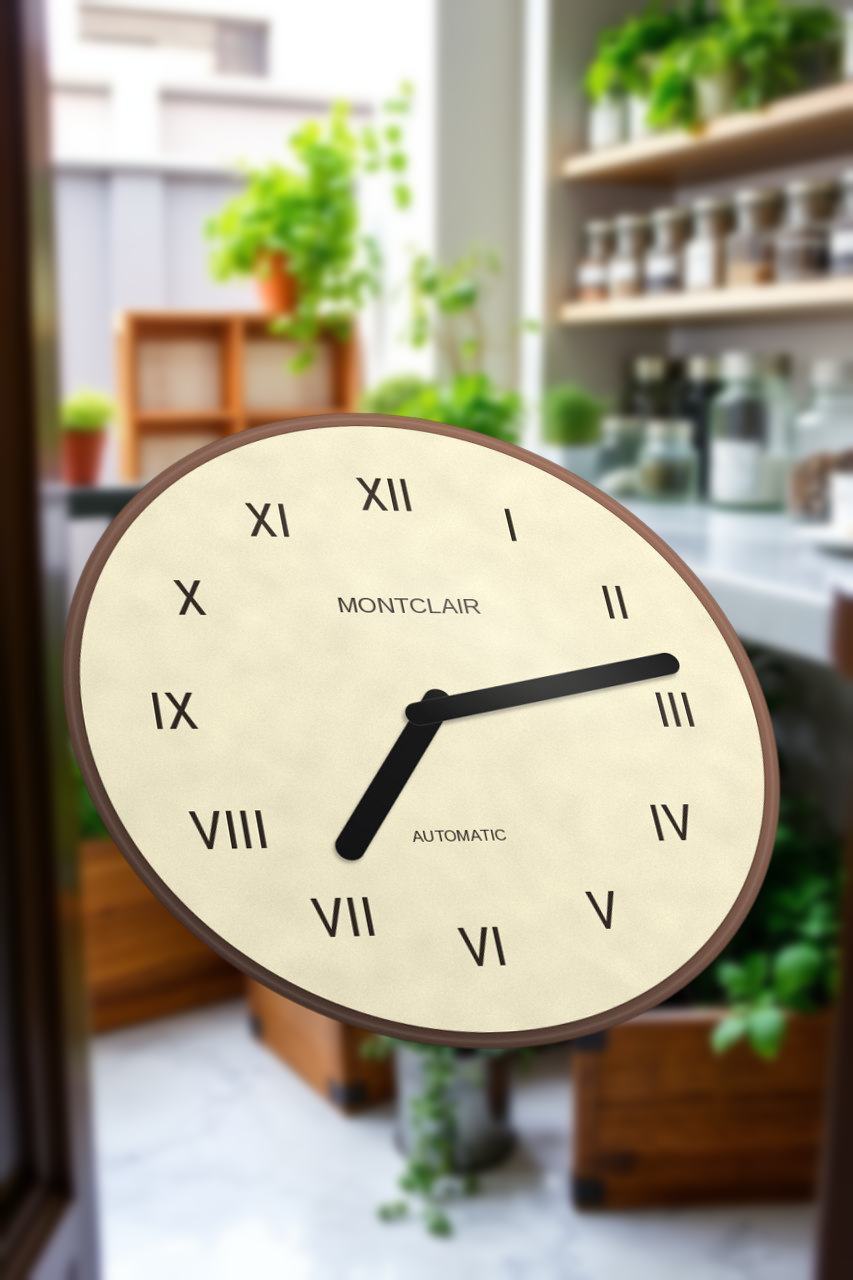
7:13
